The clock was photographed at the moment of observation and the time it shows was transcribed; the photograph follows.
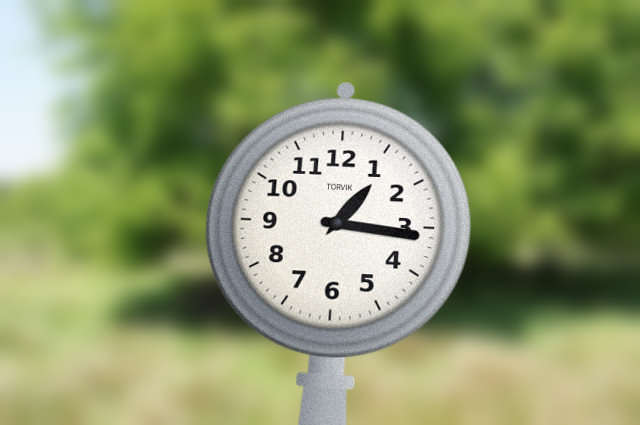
1:16
